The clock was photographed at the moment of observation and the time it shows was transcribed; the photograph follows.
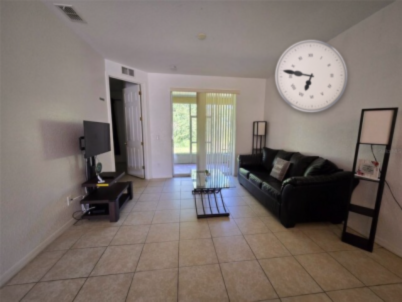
6:47
